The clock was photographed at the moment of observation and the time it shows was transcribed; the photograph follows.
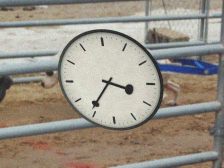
3:36
